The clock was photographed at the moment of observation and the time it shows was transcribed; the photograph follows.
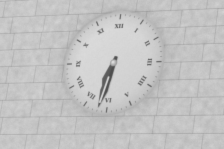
6:32
